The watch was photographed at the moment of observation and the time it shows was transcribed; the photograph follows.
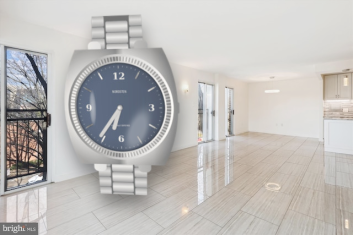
6:36
